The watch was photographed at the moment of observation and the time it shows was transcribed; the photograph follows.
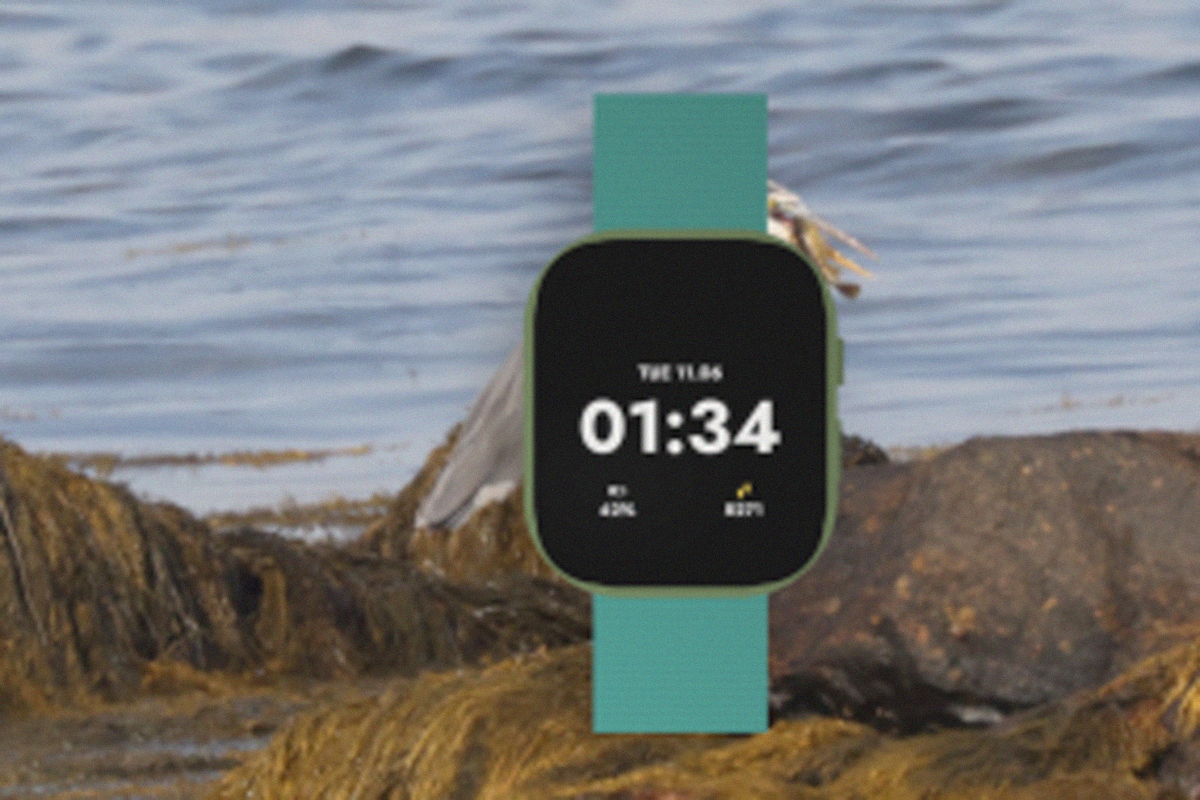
1:34
